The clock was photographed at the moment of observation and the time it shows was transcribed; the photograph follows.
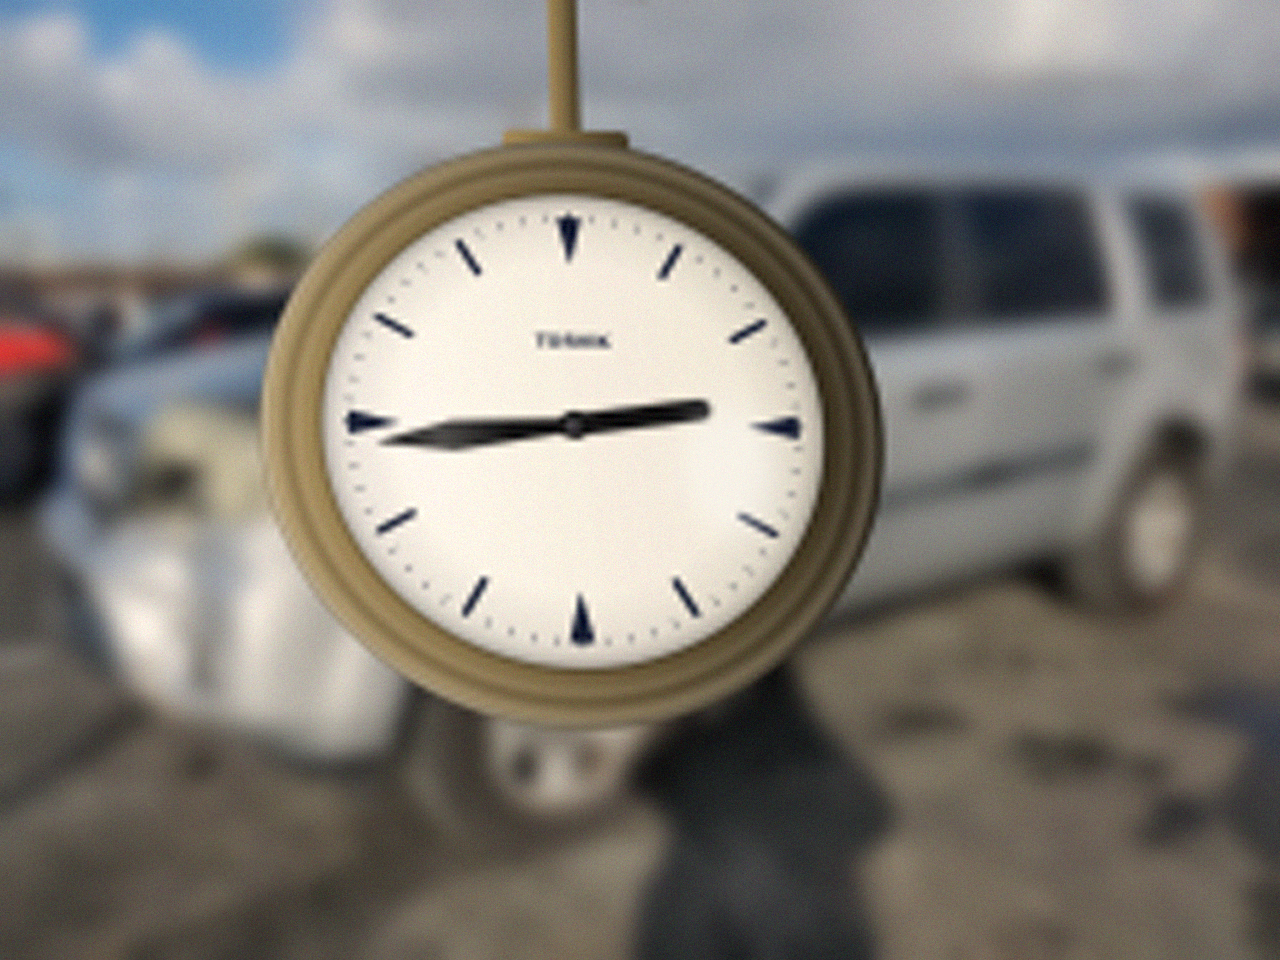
2:44
